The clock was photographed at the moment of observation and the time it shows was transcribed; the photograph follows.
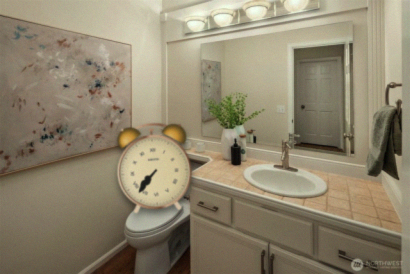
7:37
